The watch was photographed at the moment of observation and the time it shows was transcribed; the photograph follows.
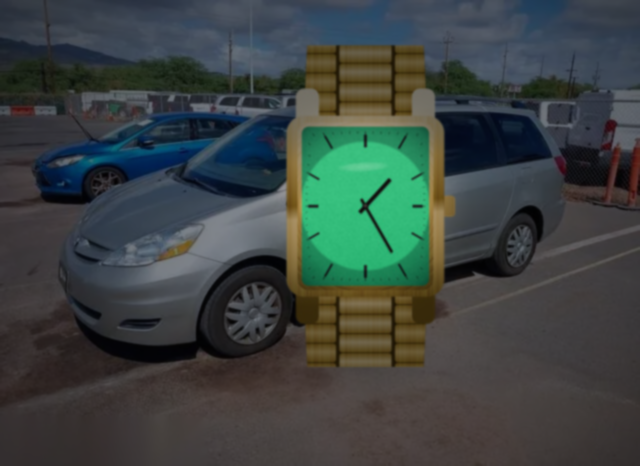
1:25
